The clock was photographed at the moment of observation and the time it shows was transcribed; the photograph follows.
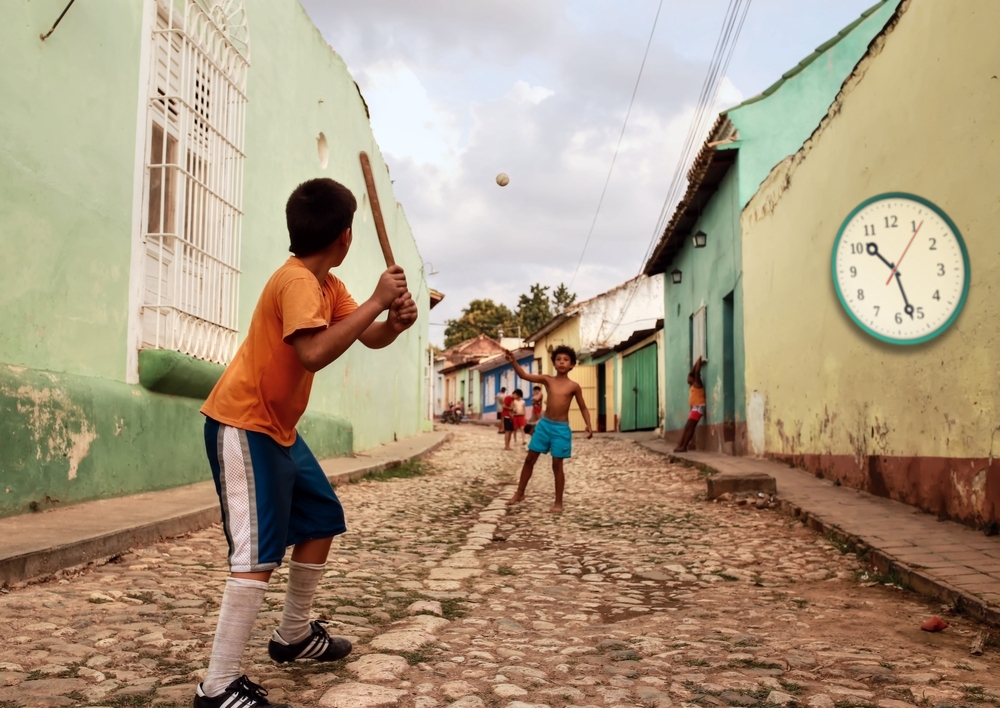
10:27:06
